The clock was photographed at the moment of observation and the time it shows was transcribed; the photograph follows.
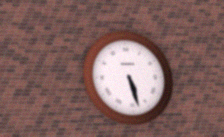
5:28
